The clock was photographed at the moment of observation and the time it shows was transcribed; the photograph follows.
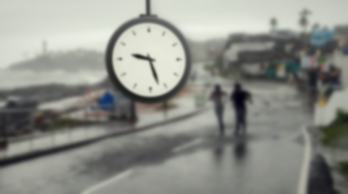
9:27
